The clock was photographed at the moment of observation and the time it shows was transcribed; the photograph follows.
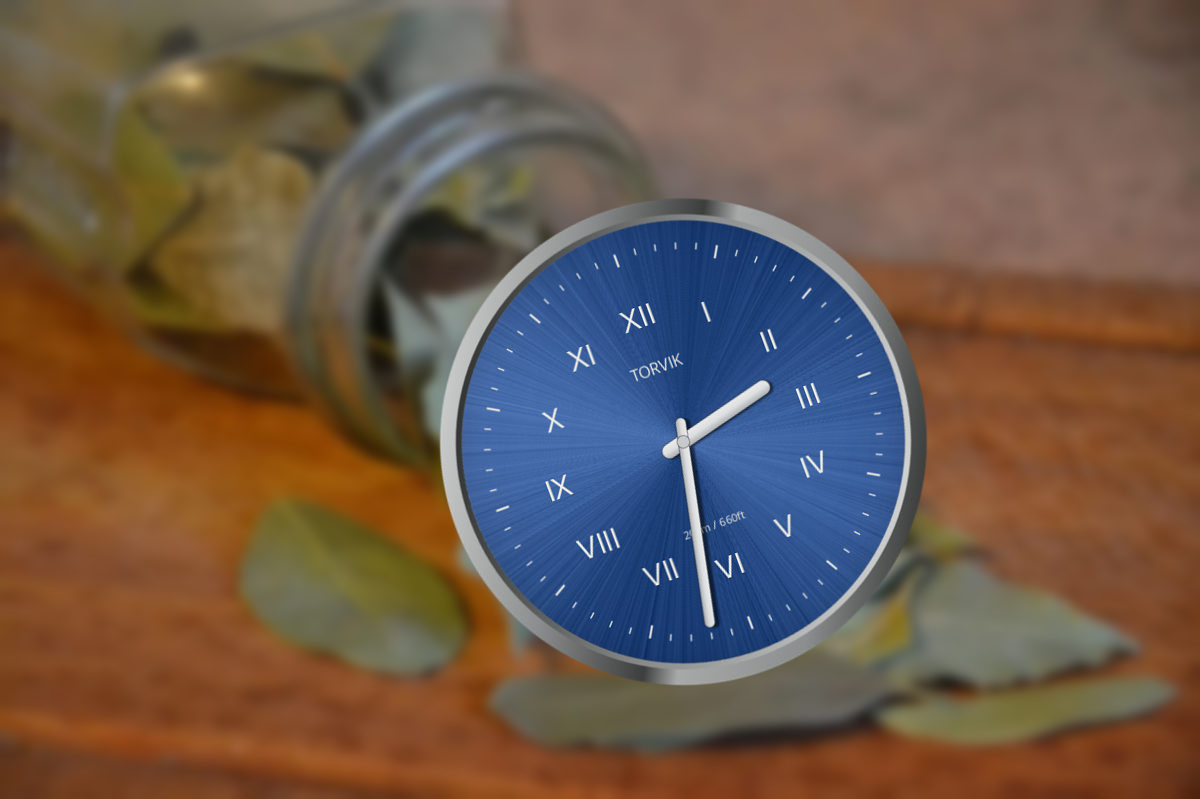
2:32
